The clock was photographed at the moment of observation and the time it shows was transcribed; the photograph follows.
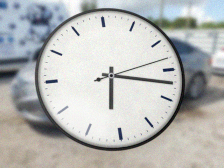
6:17:13
